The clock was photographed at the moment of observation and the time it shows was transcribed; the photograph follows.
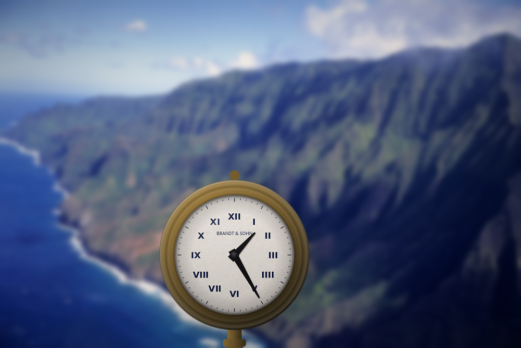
1:25
